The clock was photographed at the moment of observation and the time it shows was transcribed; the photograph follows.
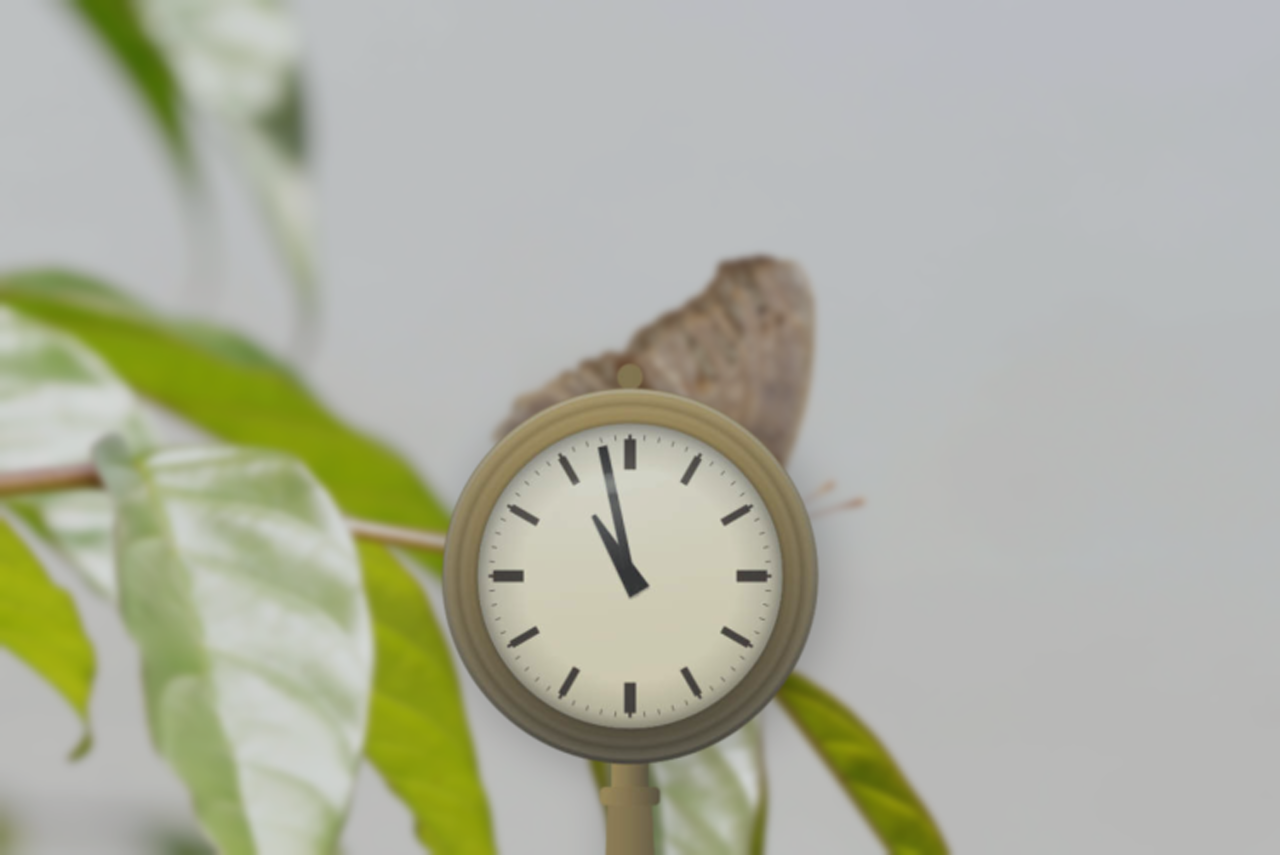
10:58
